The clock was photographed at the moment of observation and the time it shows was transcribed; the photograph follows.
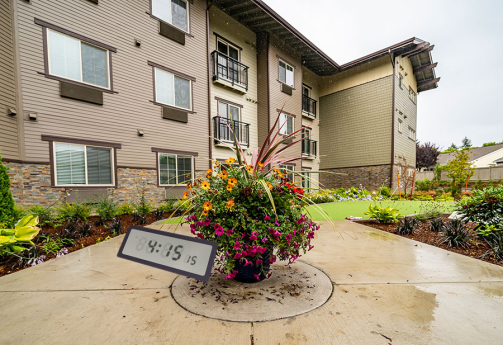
4:15:15
